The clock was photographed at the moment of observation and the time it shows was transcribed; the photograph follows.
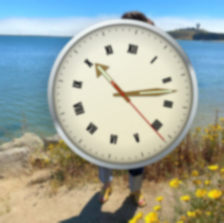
10:12:21
